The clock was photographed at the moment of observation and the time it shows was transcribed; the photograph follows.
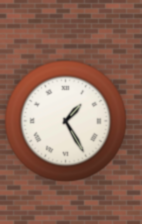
1:25
